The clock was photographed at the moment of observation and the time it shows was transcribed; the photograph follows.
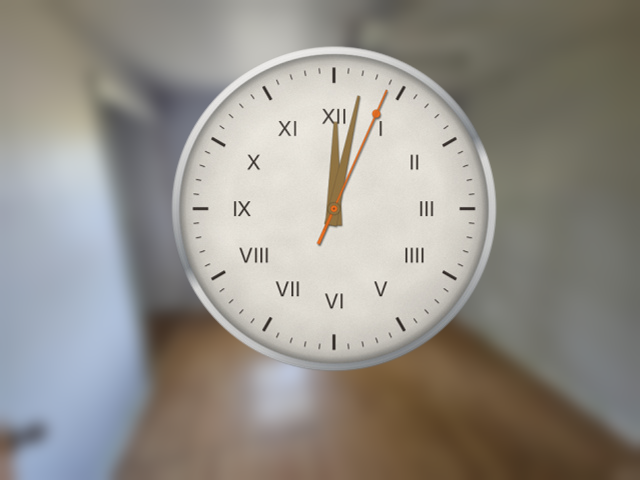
12:02:04
